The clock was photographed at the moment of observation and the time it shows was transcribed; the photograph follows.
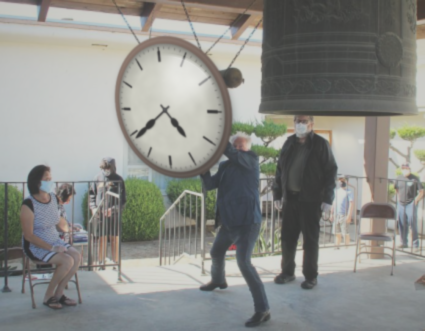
4:39
